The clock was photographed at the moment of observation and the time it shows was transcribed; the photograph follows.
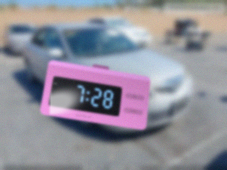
7:28
